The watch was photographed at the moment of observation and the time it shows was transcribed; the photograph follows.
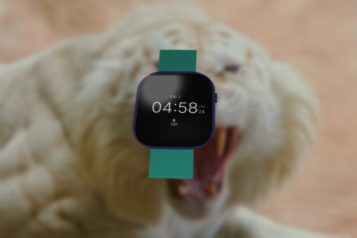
4:58
